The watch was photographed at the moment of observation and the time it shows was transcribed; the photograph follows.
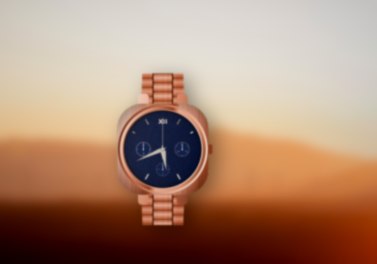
5:41
